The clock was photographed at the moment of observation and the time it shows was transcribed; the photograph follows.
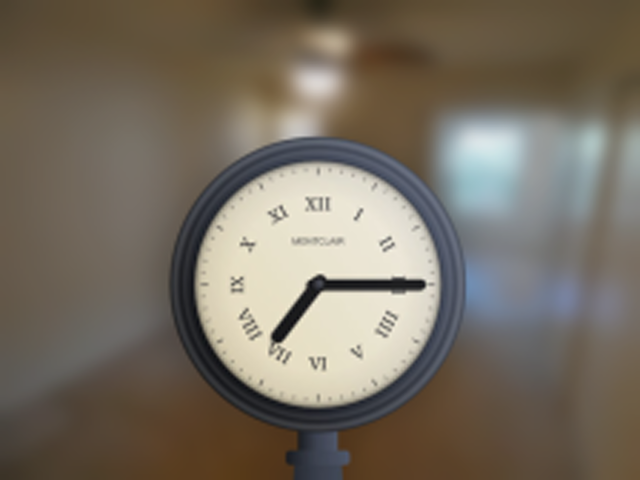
7:15
